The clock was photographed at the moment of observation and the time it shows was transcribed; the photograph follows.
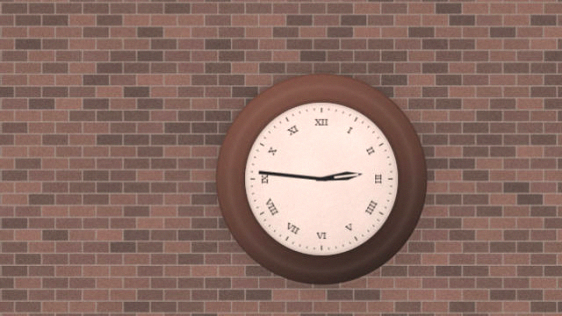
2:46
